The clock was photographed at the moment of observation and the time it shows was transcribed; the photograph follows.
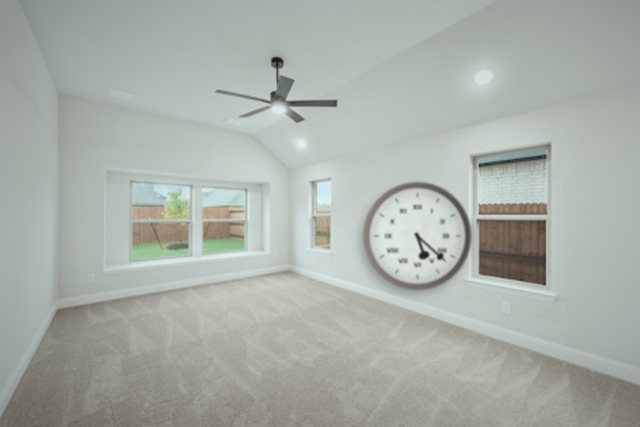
5:22
